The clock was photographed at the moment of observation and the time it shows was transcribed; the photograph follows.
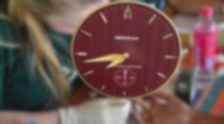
7:43
